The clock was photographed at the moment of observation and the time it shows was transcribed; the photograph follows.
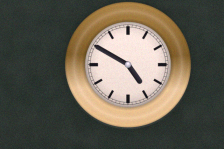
4:50
